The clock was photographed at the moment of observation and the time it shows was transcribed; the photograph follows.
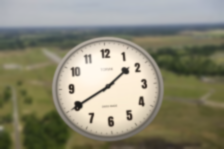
1:40
